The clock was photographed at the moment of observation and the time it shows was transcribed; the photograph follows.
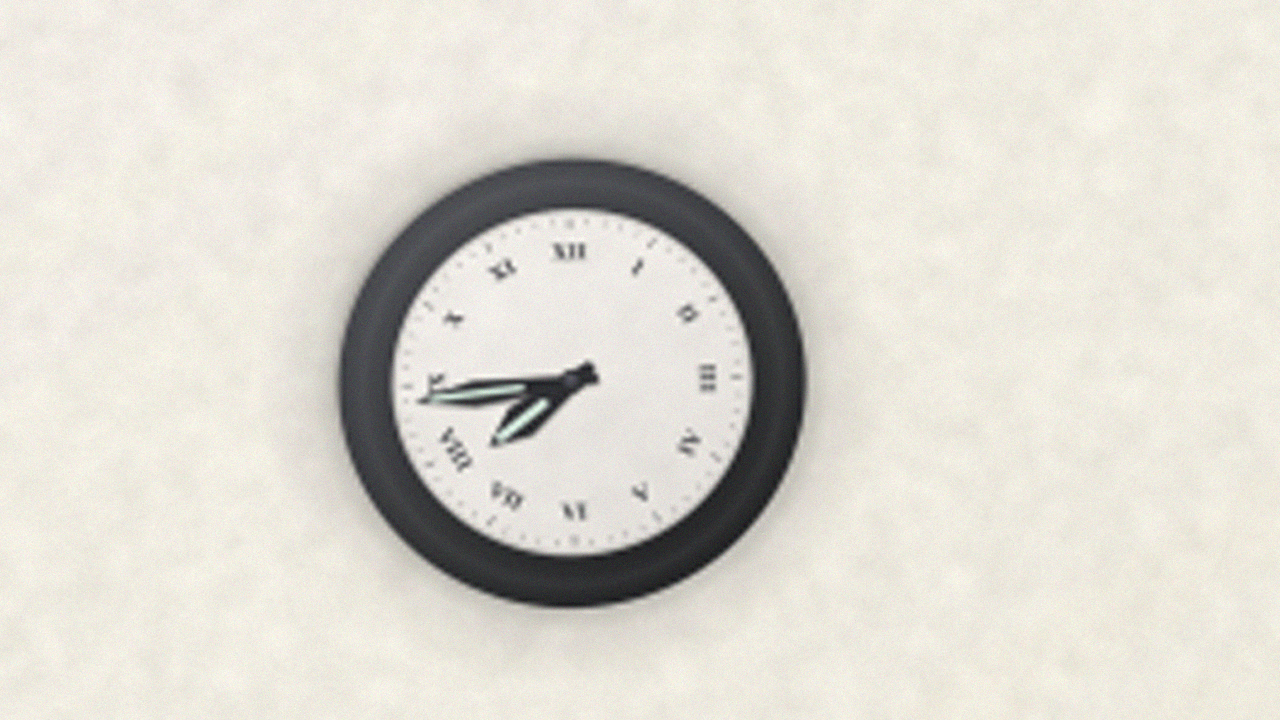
7:44
